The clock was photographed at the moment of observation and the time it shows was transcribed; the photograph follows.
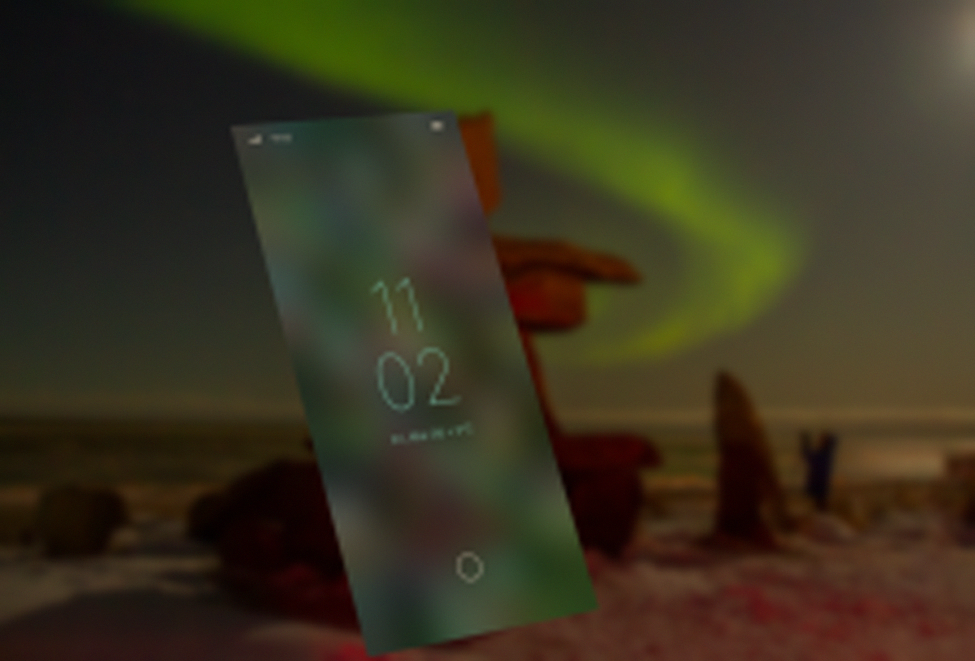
11:02
